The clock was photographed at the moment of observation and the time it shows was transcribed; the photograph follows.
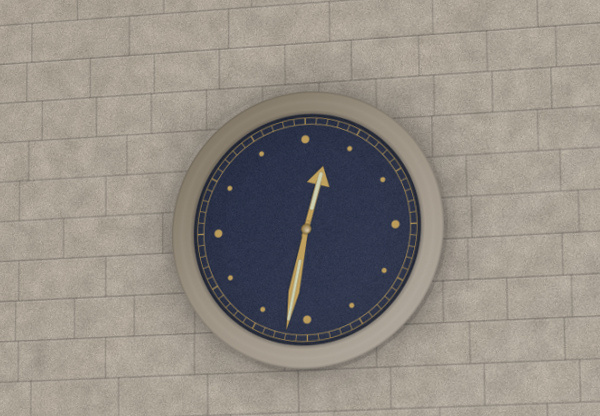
12:32
